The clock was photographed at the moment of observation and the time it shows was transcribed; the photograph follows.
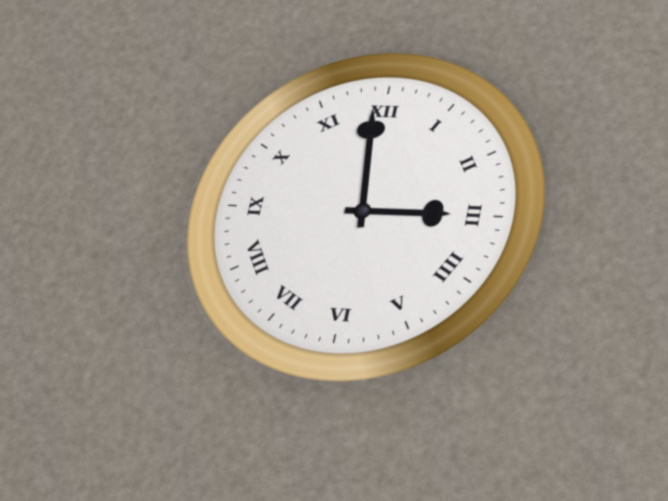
2:59
